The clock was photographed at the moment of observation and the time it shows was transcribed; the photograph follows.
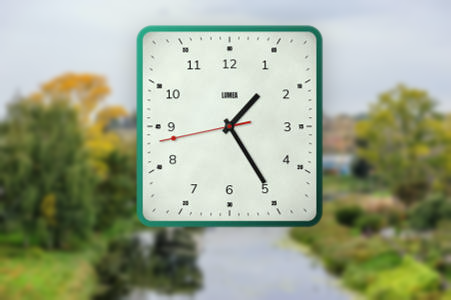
1:24:43
